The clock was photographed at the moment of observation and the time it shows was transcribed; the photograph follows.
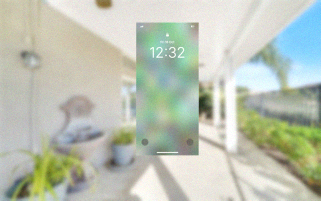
12:32
